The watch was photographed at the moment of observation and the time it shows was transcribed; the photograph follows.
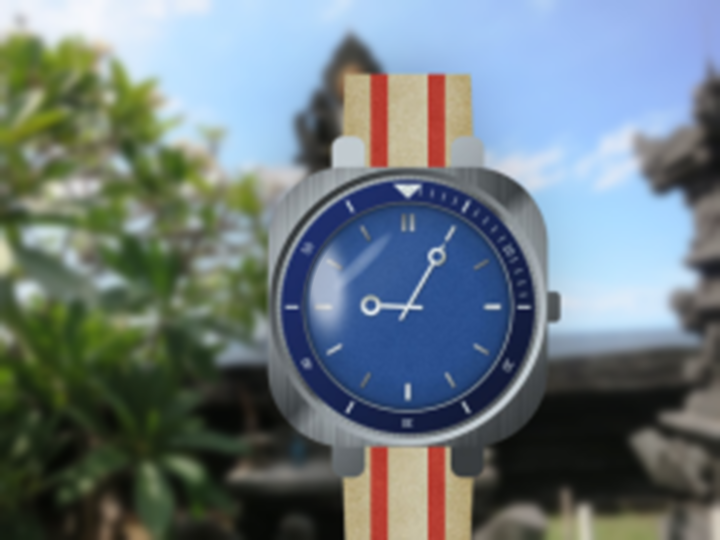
9:05
